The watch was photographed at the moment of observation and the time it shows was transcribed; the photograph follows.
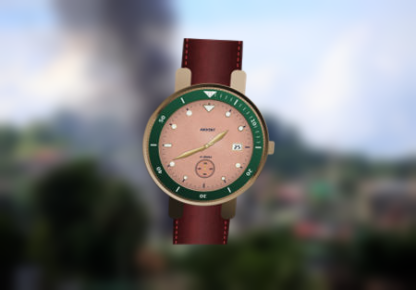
1:41
